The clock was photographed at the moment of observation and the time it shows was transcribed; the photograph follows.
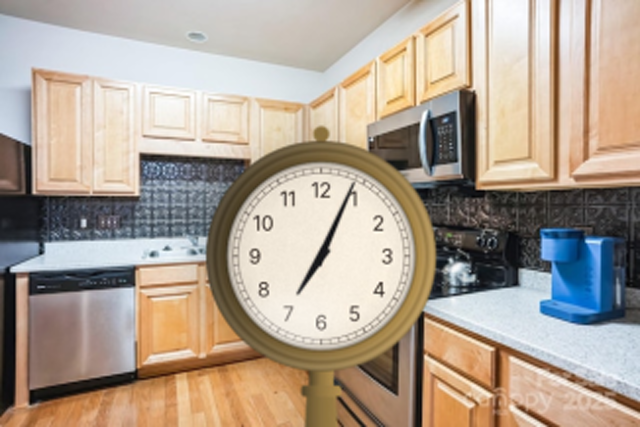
7:04
